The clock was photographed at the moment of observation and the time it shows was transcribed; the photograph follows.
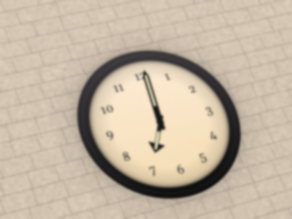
7:01
